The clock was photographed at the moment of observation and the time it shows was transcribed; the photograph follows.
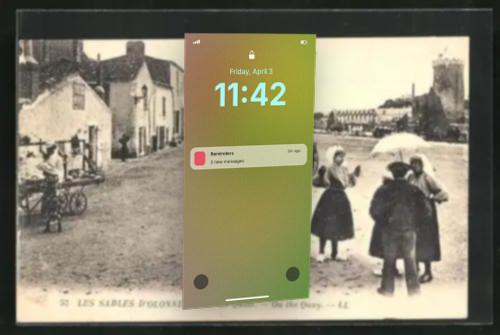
11:42
